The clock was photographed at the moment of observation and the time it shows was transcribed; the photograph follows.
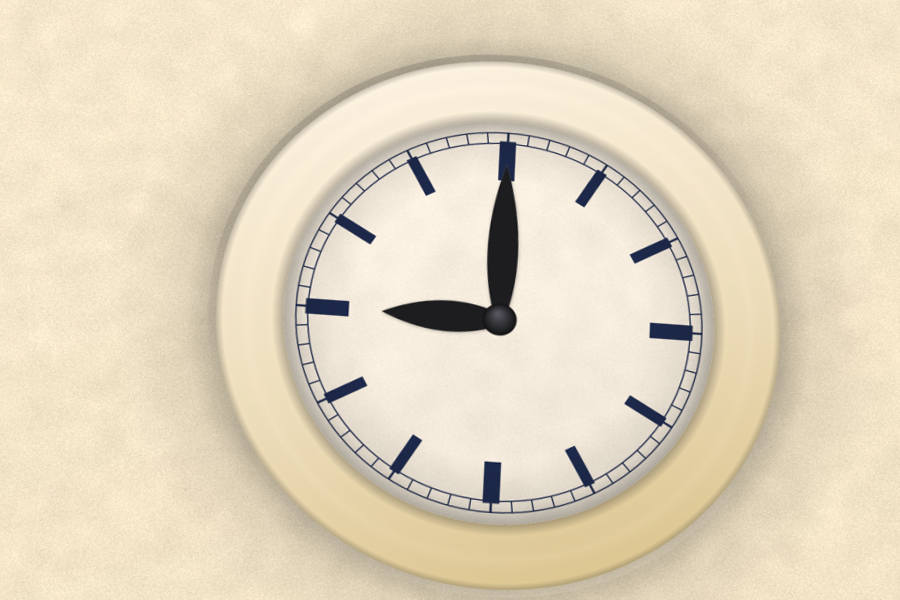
9:00
